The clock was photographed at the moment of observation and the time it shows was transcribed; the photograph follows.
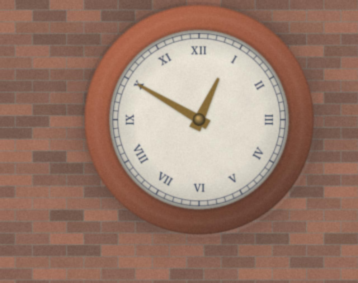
12:50
